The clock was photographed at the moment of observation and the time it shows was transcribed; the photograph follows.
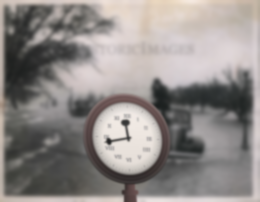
11:43
